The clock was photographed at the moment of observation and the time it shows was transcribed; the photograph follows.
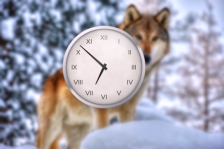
6:52
